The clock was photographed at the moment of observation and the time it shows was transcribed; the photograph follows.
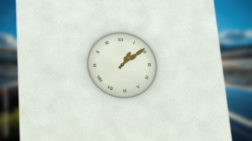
1:09
